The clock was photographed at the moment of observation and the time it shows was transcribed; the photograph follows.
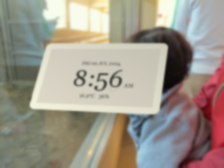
8:56
